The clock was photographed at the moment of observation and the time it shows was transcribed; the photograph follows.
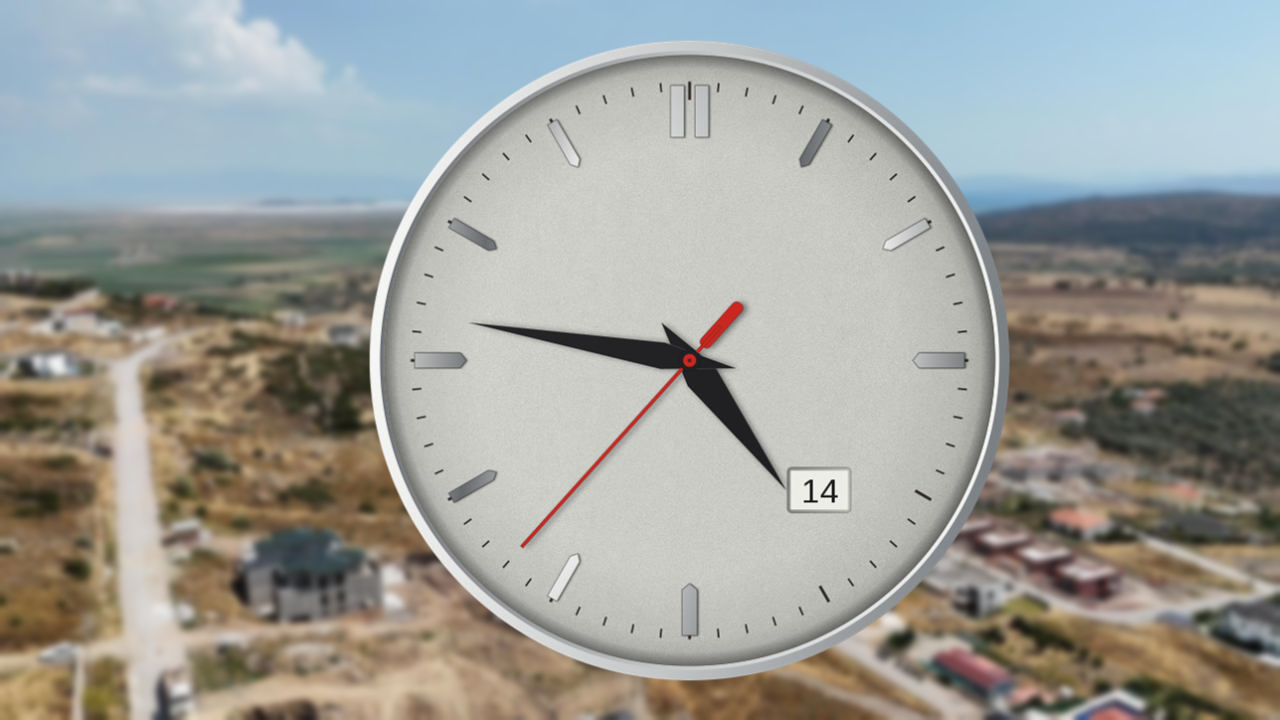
4:46:37
